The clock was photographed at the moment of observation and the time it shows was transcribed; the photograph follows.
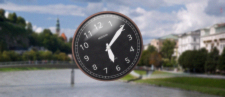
6:10
